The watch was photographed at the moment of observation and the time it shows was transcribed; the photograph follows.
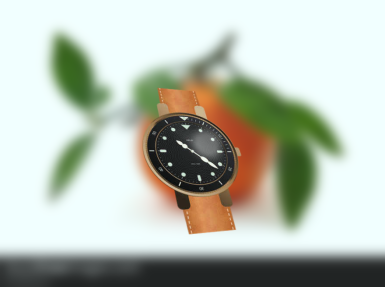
10:22
